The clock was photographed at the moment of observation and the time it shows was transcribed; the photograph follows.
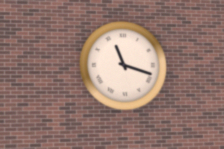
11:18
